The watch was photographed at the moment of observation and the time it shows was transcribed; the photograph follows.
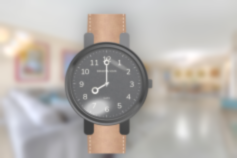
8:00
